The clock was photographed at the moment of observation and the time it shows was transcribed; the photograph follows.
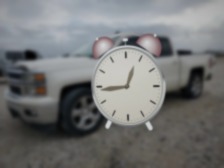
12:44
